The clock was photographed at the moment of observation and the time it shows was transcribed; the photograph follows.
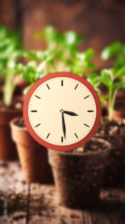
3:29
